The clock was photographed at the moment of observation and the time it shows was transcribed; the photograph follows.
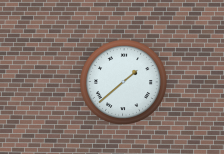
1:38
